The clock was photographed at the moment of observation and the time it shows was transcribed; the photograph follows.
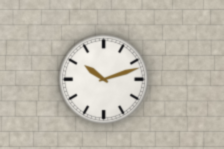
10:12
